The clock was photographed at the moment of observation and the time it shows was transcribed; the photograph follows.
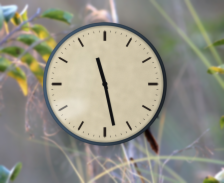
11:28
